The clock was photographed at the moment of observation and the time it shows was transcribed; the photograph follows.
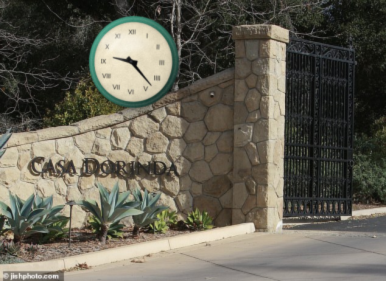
9:23
